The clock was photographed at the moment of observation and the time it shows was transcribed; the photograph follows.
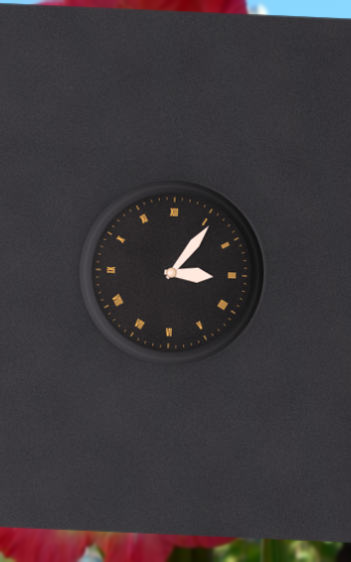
3:06
